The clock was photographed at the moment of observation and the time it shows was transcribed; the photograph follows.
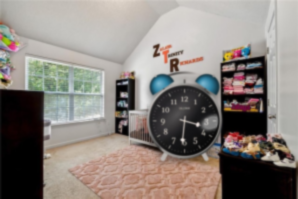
3:31
